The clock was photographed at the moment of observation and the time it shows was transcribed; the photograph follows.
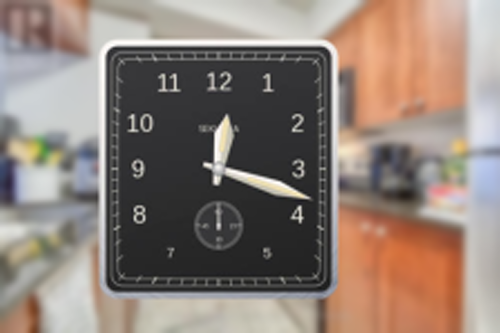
12:18
